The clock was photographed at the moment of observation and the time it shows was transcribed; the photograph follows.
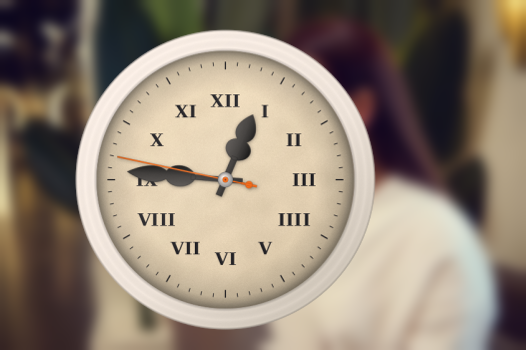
12:45:47
